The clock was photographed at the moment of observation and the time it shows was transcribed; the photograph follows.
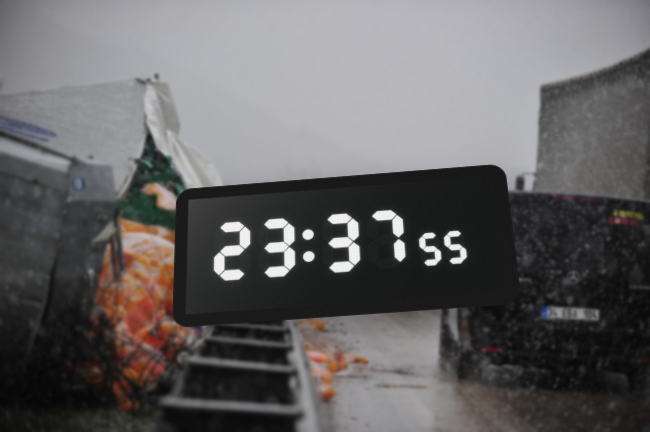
23:37:55
